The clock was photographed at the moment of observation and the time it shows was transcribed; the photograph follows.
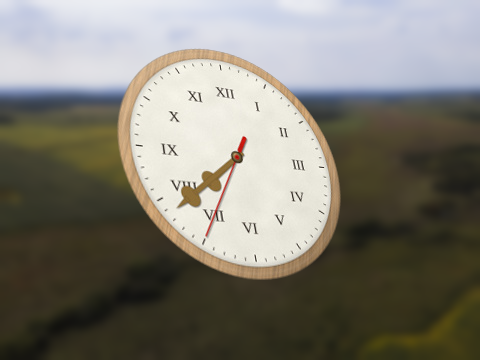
7:38:35
